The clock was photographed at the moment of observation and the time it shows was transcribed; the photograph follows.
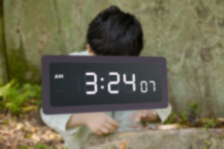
3:24:07
